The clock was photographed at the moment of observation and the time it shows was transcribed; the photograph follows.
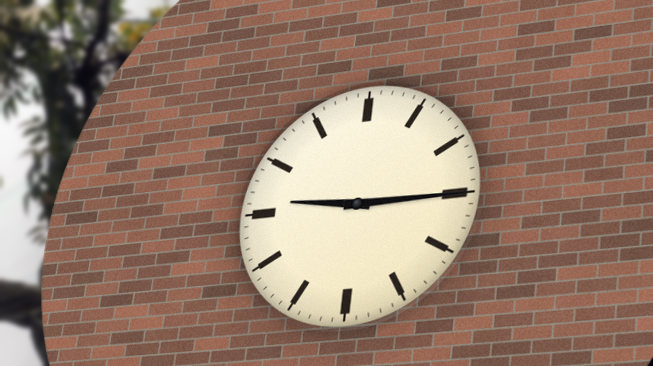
9:15
